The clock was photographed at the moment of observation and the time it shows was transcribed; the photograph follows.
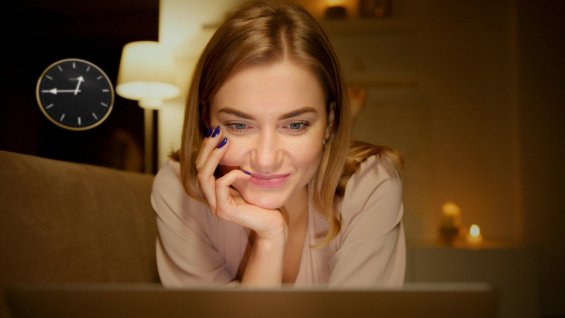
12:45
